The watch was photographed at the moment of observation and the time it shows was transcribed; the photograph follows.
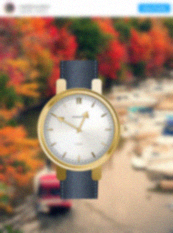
12:50
